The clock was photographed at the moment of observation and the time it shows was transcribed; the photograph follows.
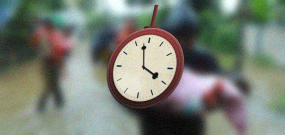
3:58
